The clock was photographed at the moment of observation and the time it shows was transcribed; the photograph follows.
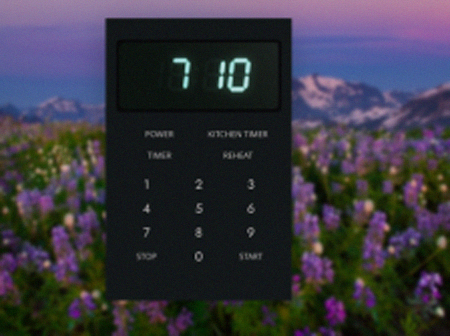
7:10
